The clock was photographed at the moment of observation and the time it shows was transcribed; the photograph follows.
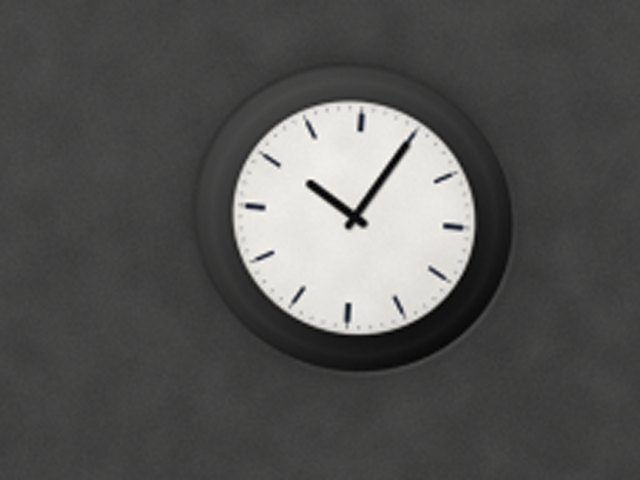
10:05
